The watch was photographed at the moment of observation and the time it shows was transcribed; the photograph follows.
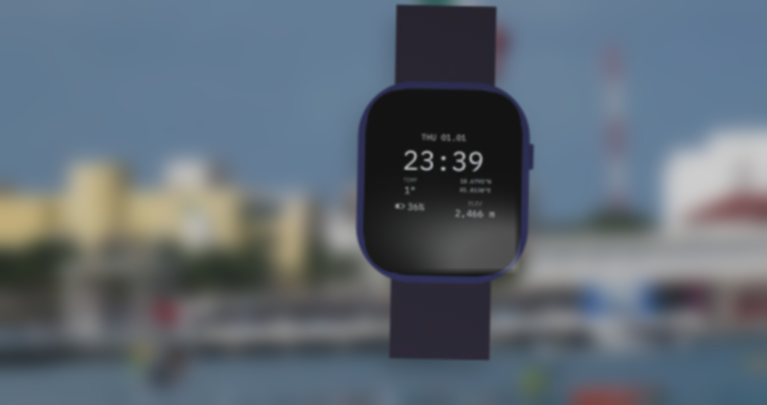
23:39
